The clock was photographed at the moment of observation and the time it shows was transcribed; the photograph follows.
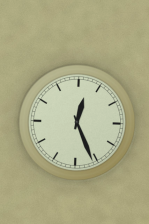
12:26
